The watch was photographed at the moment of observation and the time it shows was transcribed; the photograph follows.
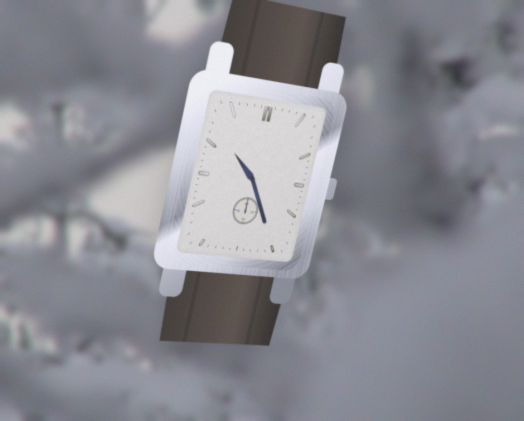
10:25
